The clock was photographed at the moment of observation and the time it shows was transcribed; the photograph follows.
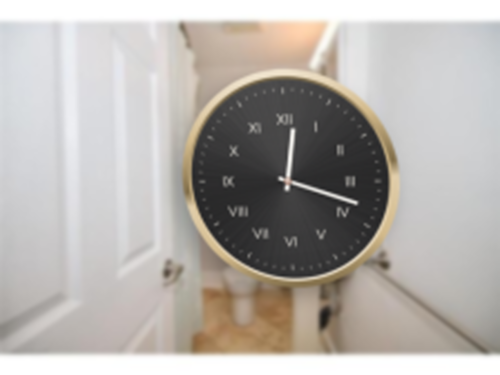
12:18
